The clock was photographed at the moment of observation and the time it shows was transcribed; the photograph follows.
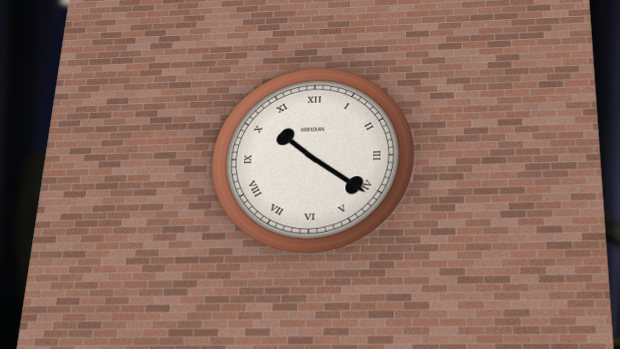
10:21
